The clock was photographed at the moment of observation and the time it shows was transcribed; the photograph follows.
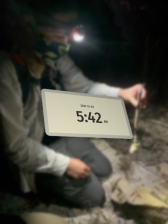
5:42
